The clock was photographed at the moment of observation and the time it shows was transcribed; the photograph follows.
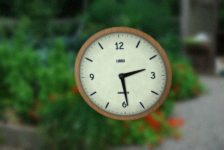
2:29
